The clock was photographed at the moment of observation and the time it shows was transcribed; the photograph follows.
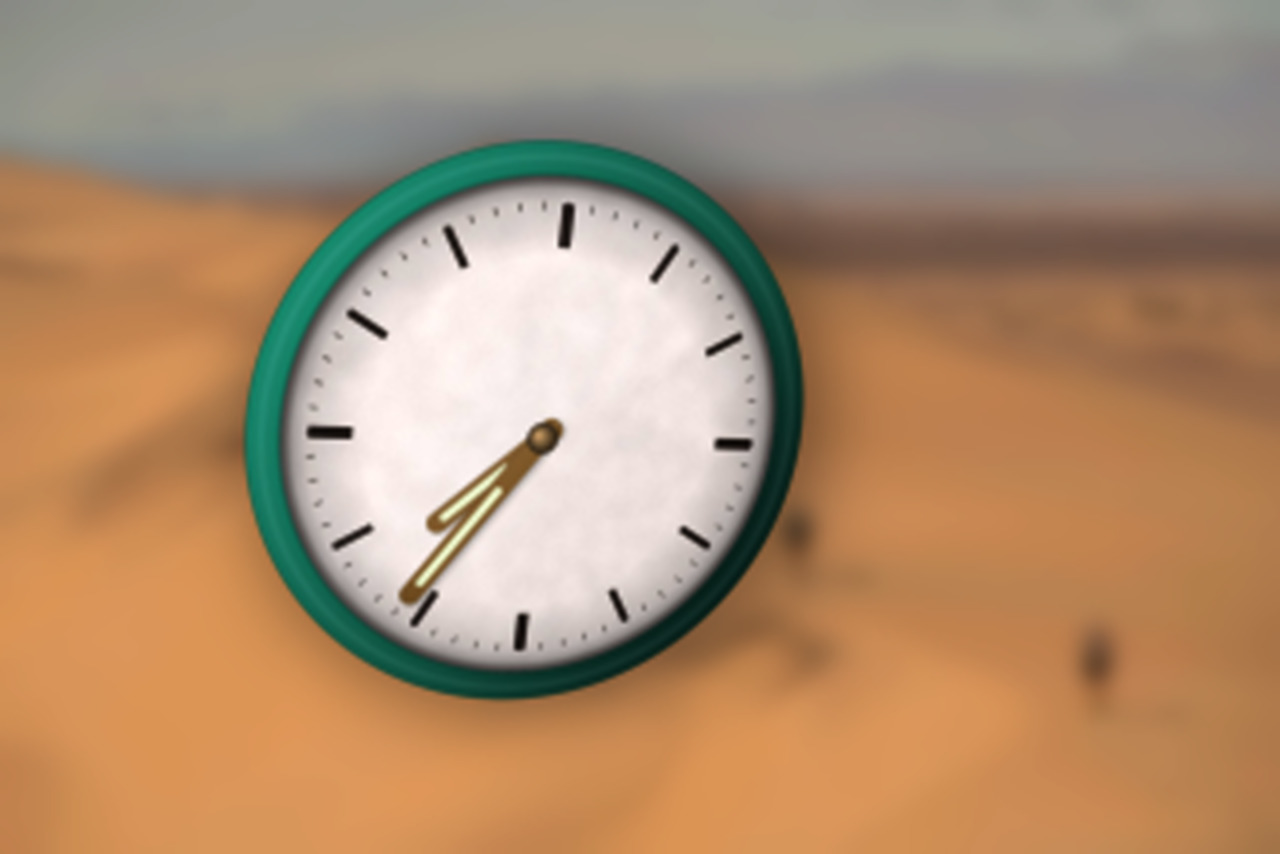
7:36
